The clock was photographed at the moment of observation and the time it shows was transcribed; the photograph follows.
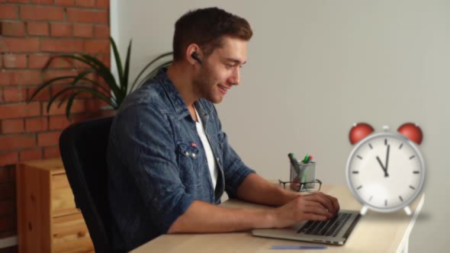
11:01
